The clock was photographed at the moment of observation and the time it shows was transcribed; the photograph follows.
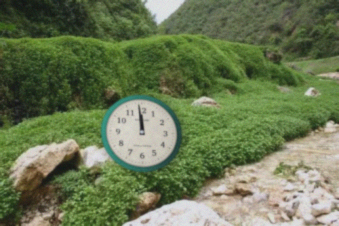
11:59
